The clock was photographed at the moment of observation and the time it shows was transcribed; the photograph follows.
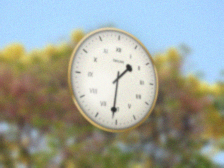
1:31
